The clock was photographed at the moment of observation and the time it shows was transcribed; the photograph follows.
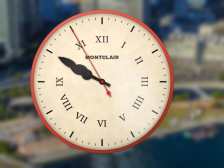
9:49:55
